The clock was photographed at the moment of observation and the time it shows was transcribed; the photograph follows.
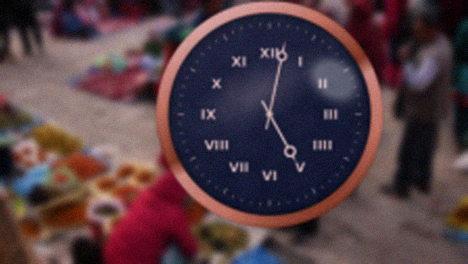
5:02
